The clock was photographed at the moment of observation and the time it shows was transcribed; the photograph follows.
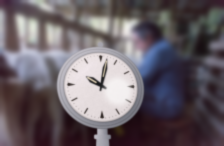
10:02
